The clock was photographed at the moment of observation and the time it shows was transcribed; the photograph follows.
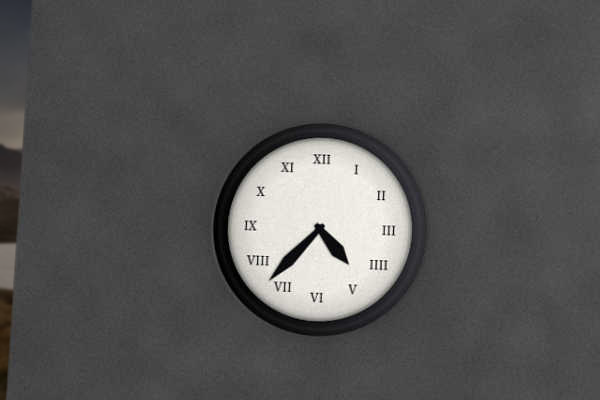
4:37
